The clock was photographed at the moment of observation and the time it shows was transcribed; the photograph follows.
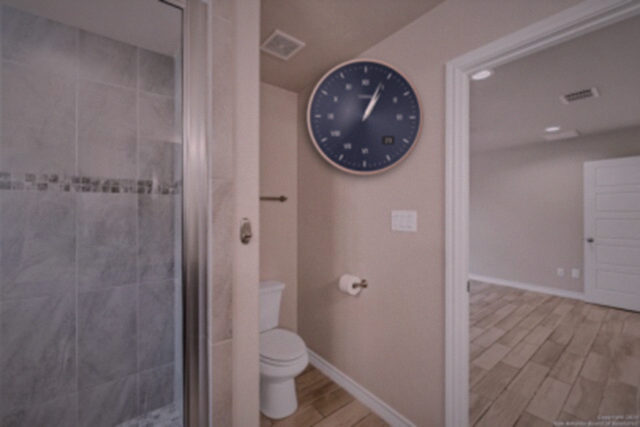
1:04
